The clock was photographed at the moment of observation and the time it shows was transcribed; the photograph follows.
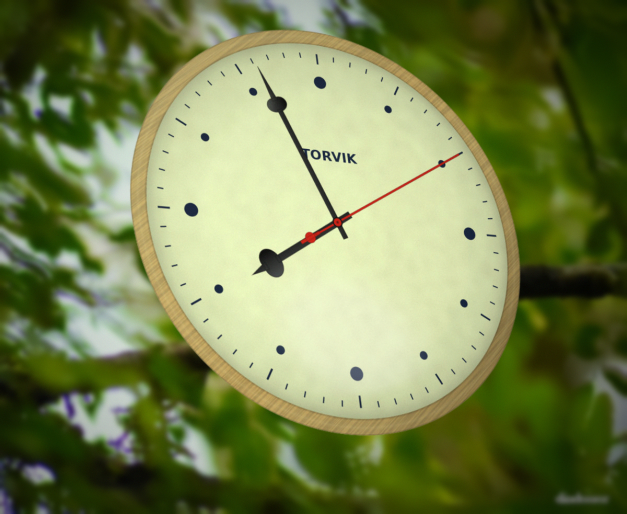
7:56:10
